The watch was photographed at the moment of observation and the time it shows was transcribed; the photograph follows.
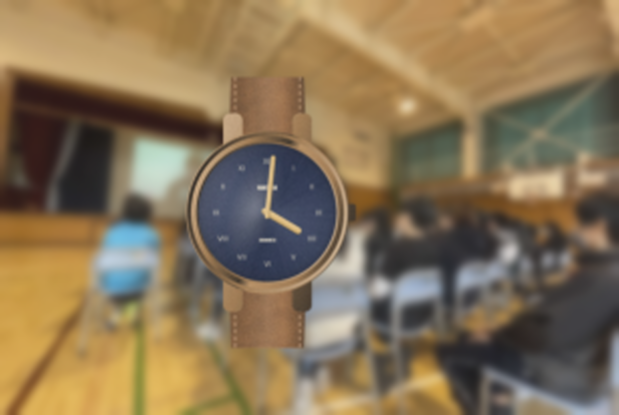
4:01
